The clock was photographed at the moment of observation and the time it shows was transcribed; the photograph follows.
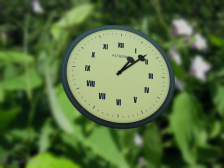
1:08
